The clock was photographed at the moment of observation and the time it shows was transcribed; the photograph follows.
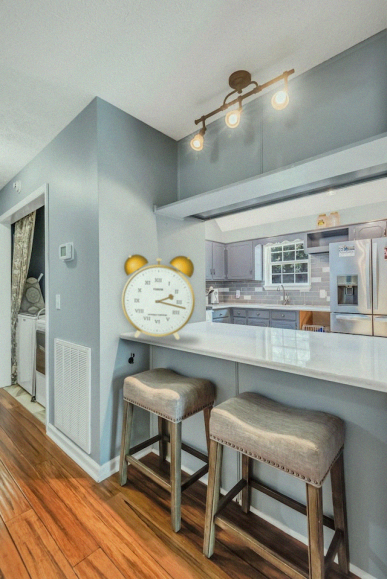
2:17
